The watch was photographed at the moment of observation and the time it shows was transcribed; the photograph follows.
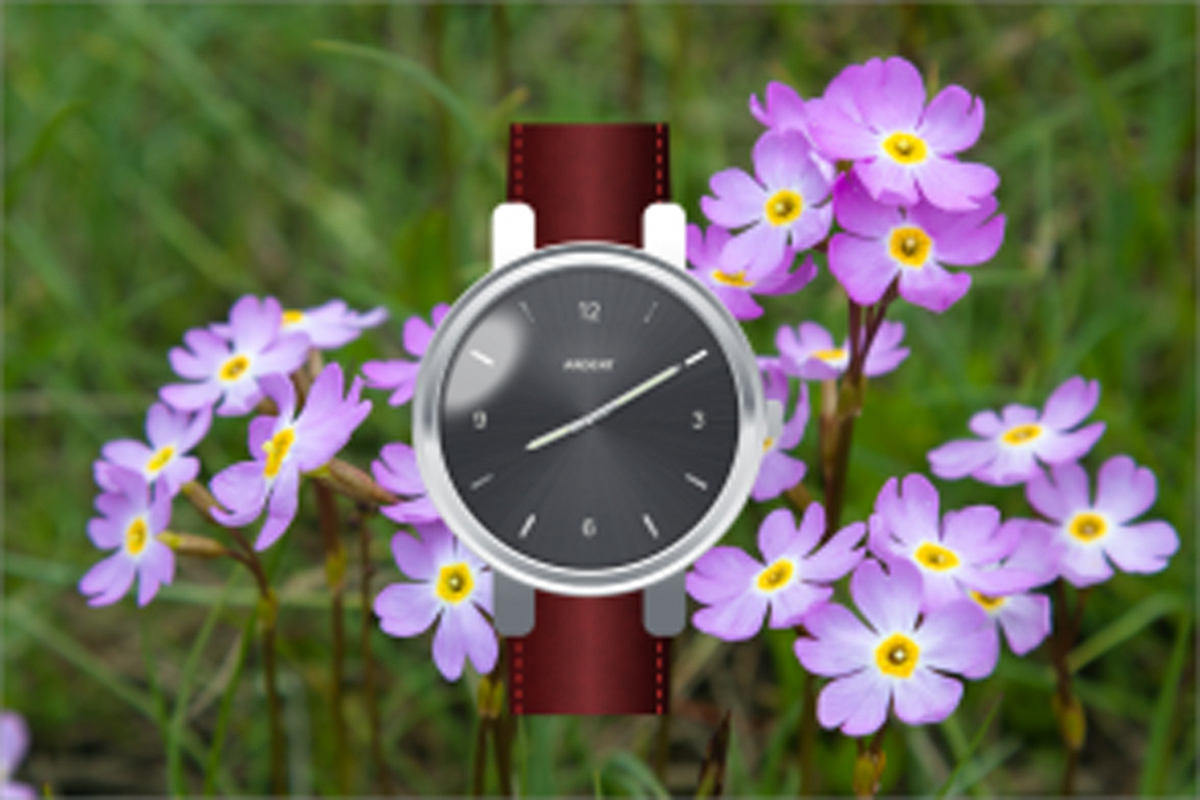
8:10
